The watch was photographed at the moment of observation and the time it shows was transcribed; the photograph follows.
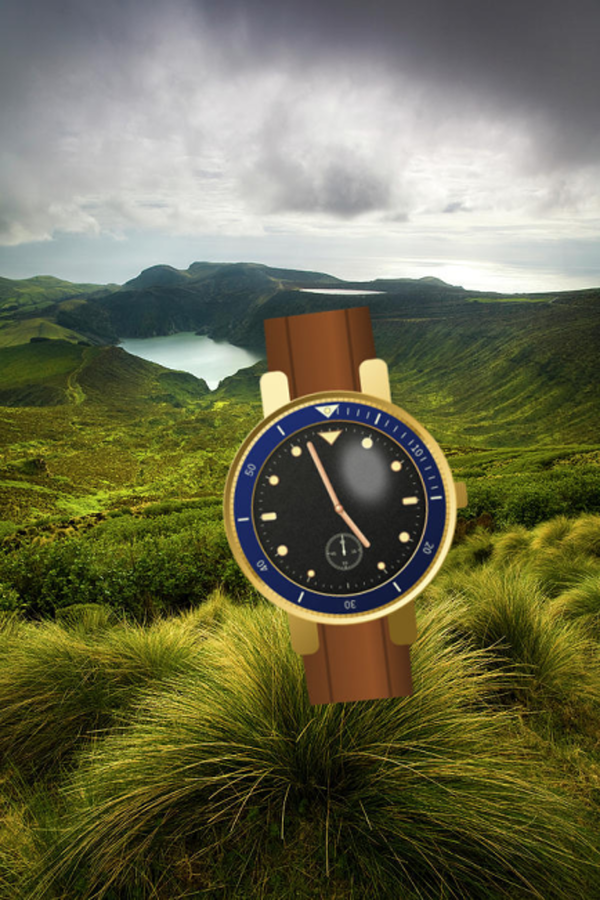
4:57
